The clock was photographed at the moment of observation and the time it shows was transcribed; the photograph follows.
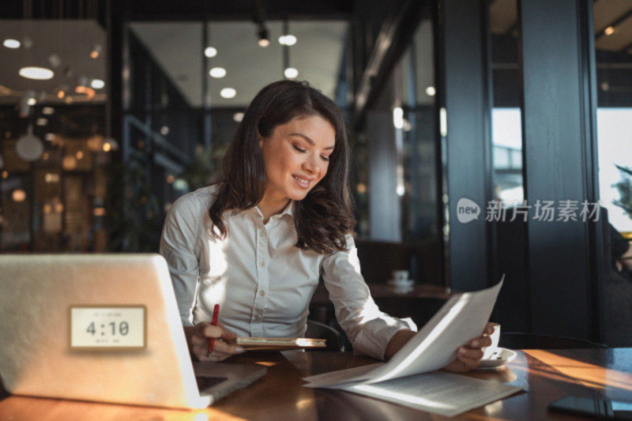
4:10
